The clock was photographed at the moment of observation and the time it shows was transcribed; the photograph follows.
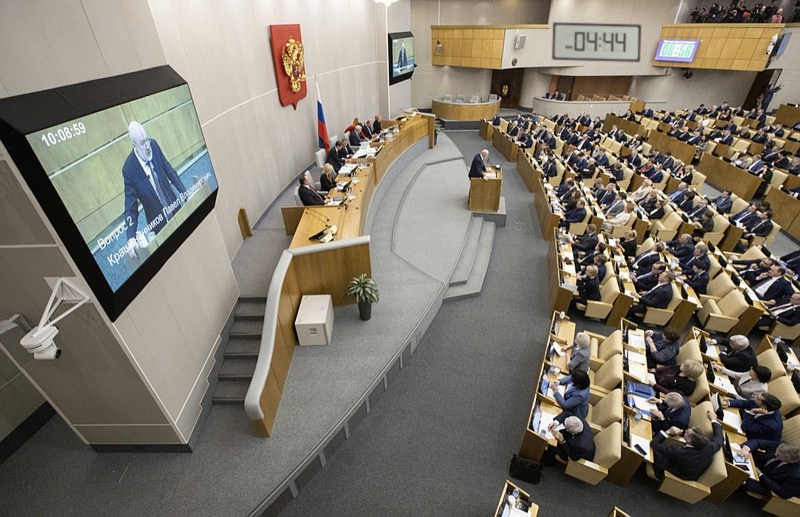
4:44
